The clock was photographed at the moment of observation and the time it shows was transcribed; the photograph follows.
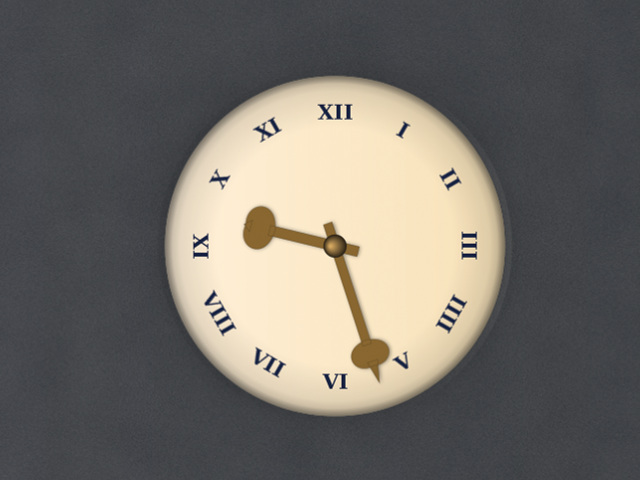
9:27
